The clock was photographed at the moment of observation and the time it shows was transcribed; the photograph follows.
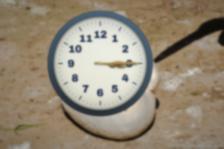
3:15
